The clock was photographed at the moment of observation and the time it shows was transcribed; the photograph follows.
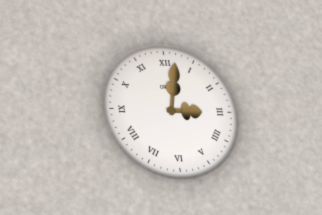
3:02
